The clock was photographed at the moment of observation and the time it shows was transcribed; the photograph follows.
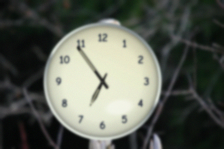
6:54
